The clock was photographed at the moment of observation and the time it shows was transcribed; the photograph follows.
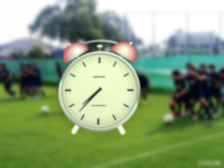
7:37
